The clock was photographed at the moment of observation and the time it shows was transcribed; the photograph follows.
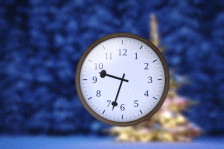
9:33
